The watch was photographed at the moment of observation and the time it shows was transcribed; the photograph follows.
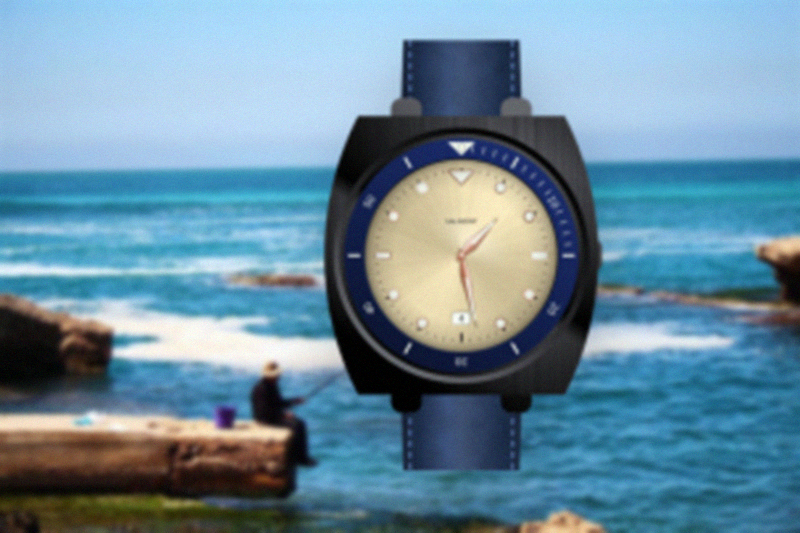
1:28
